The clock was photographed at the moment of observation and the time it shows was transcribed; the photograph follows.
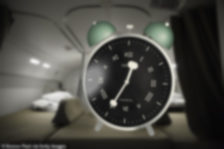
12:35
